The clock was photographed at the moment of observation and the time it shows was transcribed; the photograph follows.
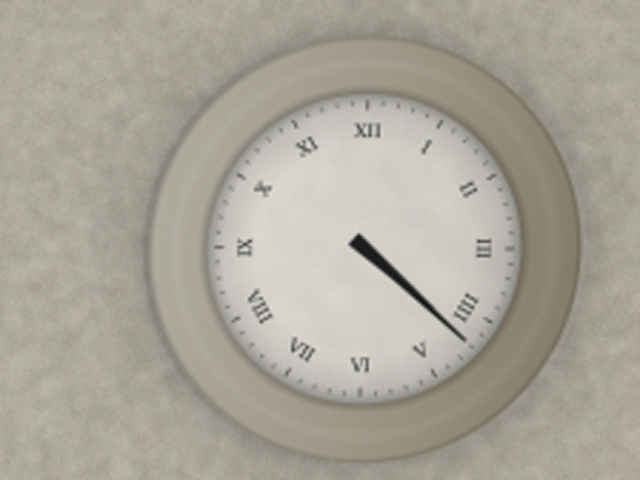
4:22
